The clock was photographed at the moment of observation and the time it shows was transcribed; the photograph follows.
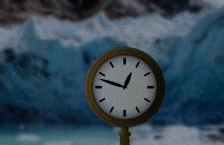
12:48
